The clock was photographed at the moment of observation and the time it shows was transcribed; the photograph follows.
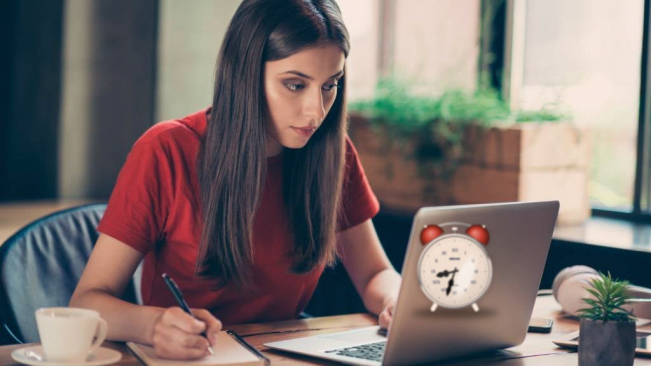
8:33
